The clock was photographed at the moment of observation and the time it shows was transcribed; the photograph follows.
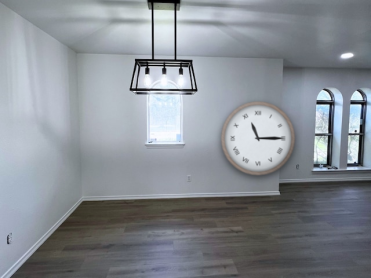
11:15
